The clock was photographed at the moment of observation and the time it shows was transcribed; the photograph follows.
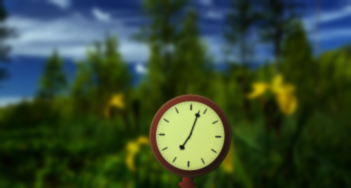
7:03
